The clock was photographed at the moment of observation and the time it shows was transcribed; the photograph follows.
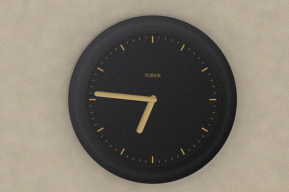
6:46
